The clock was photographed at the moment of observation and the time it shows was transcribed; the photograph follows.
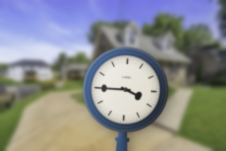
3:45
